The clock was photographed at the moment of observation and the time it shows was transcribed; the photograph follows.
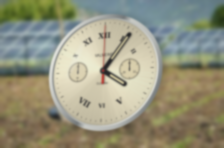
4:06
